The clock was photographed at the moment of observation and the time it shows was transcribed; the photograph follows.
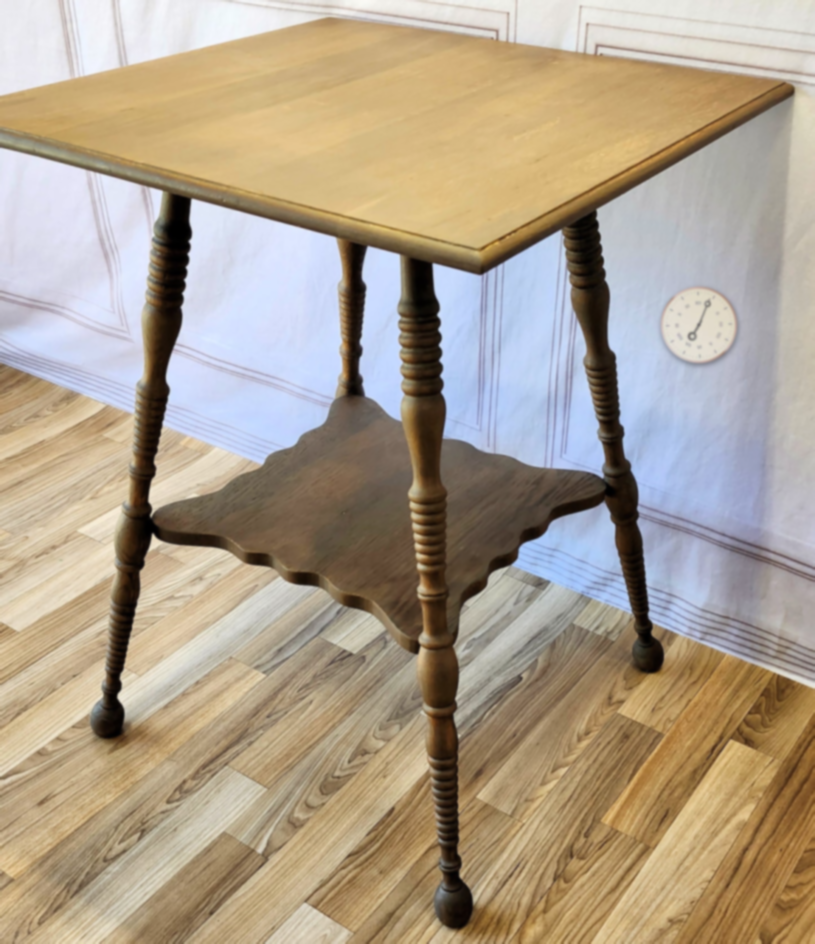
7:04
